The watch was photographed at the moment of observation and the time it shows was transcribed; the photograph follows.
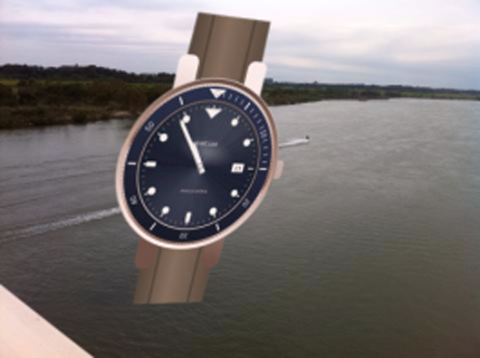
10:54
